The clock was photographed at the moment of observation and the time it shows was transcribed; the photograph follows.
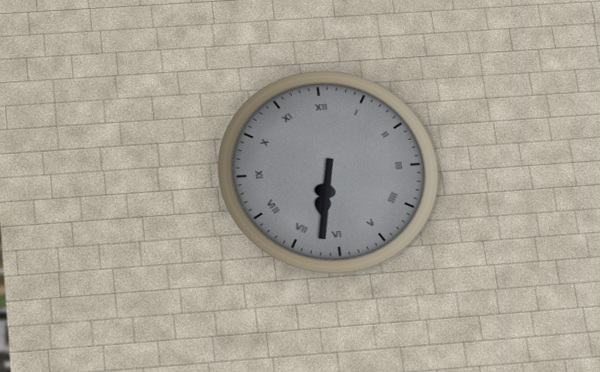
6:32
